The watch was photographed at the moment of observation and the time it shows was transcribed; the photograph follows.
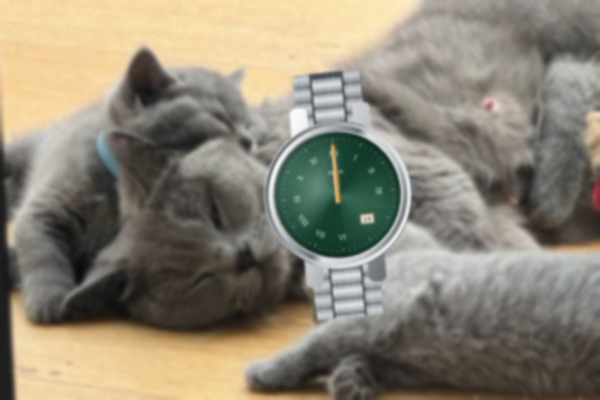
12:00
